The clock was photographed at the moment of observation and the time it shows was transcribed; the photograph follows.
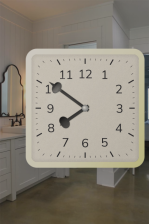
7:51
